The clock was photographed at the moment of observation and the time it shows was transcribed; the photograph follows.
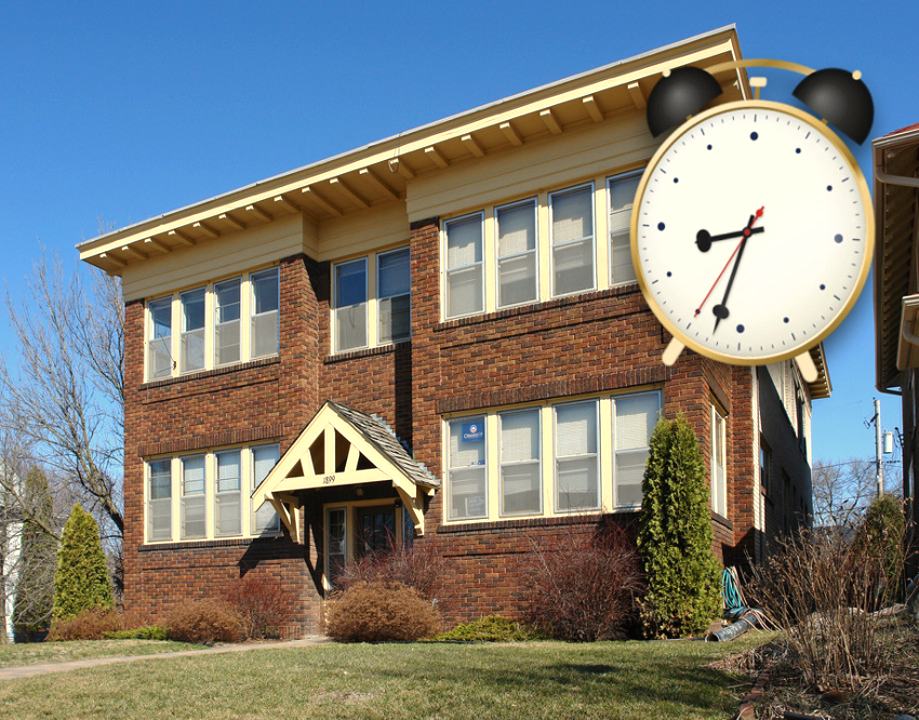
8:32:35
